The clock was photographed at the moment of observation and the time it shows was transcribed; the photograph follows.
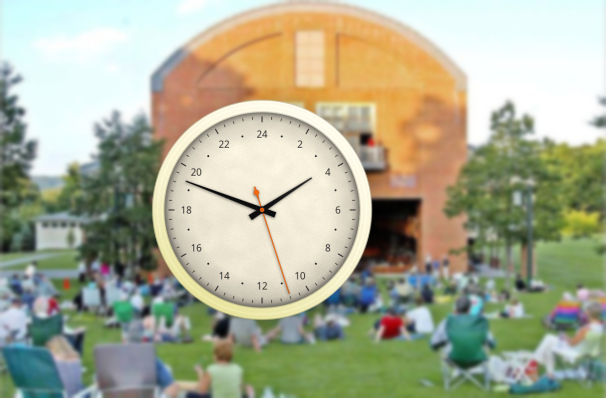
3:48:27
